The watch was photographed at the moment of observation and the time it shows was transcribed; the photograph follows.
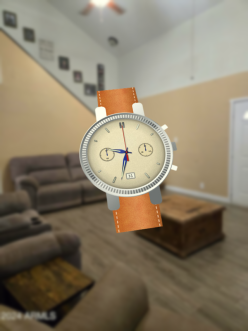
9:33
